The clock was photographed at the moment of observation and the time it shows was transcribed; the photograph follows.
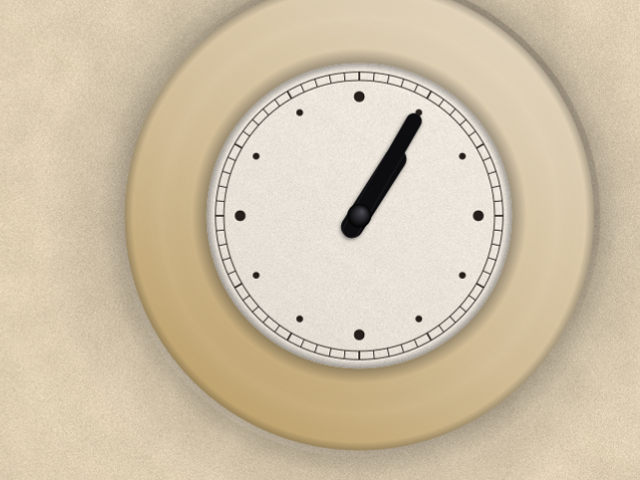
1:05
